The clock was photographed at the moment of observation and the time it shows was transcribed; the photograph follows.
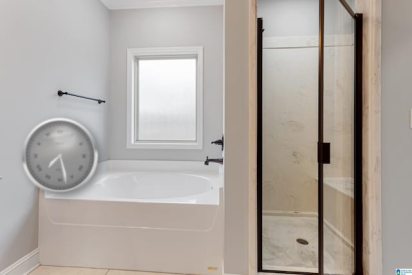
7:28
